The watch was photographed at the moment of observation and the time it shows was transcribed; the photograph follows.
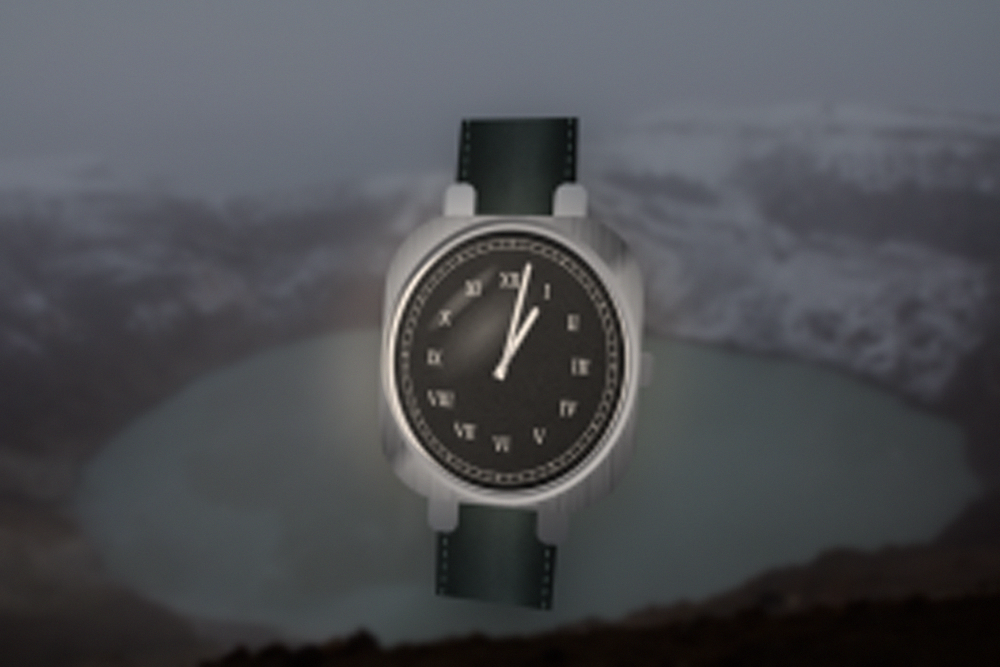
1:02
